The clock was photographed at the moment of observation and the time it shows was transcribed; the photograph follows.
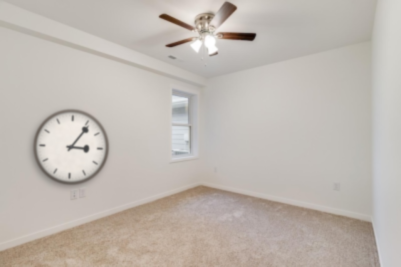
3:06
